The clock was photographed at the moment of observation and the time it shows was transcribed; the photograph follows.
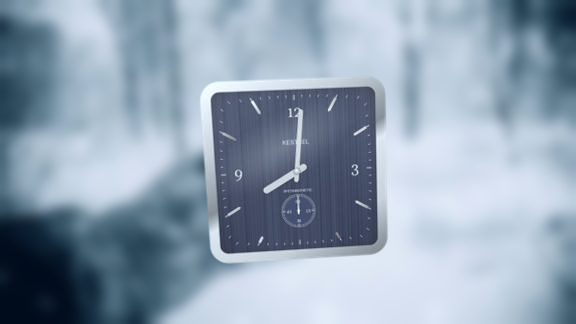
8:01
